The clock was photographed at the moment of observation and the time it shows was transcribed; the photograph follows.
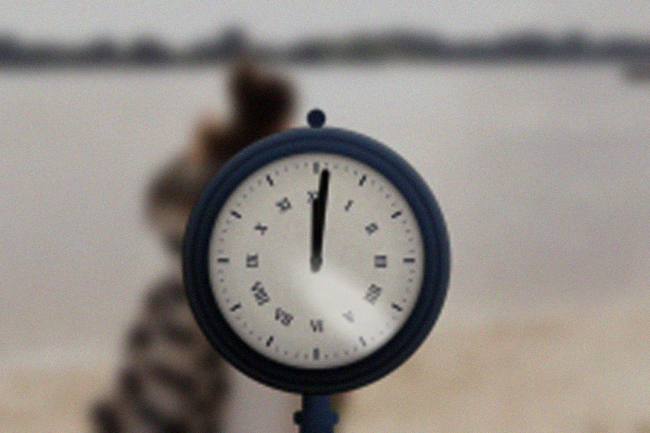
12:01
